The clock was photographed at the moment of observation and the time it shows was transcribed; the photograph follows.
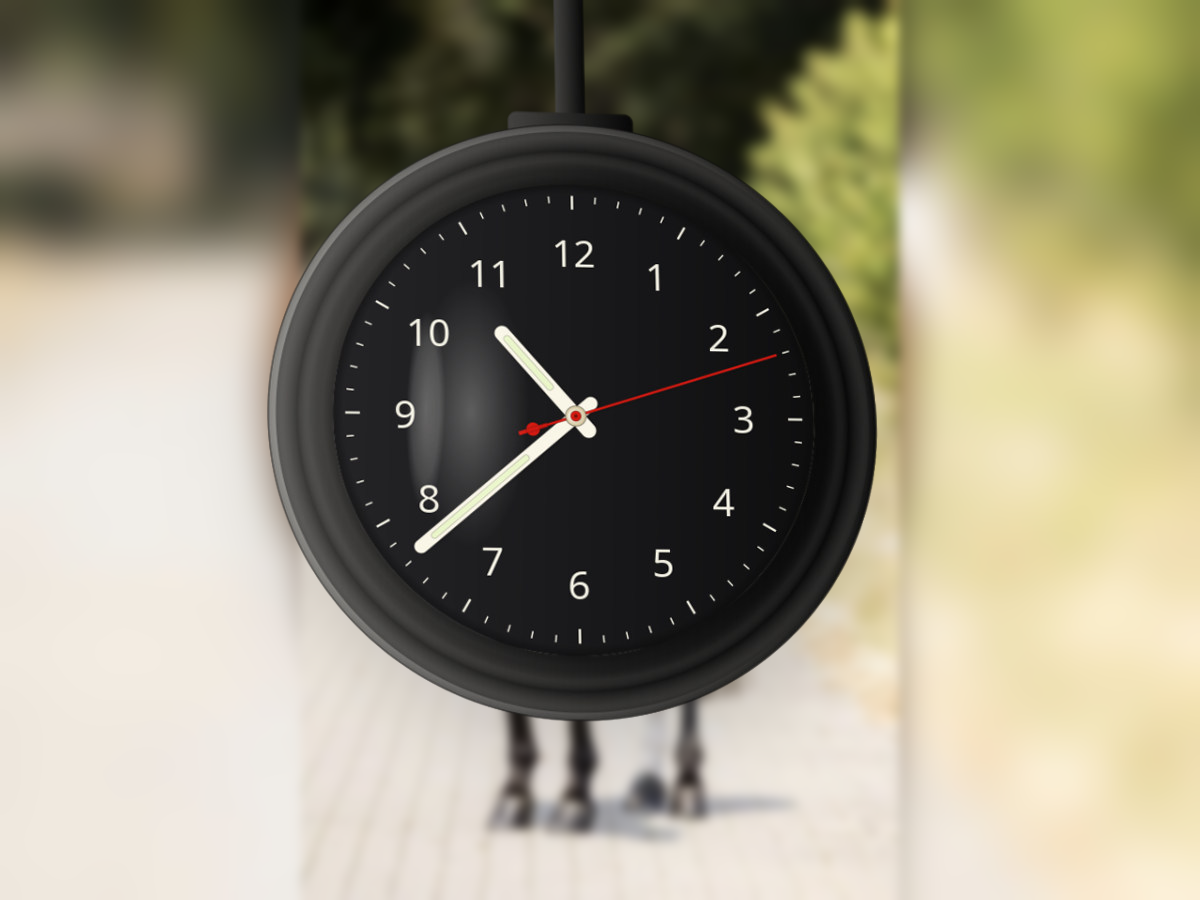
10:38:12
